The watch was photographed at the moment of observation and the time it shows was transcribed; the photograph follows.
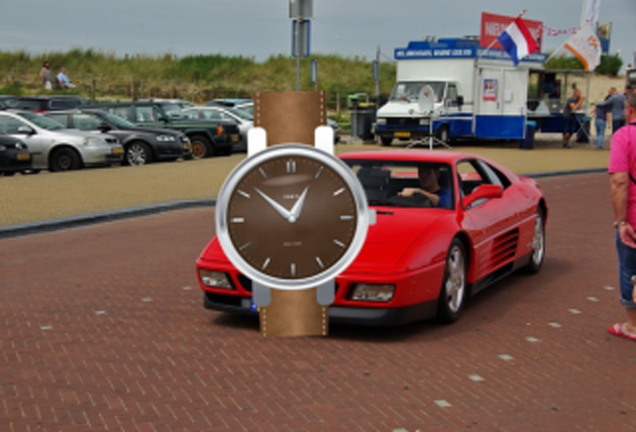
12:52
